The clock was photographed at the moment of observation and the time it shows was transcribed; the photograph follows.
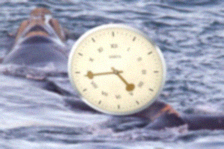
4:44
